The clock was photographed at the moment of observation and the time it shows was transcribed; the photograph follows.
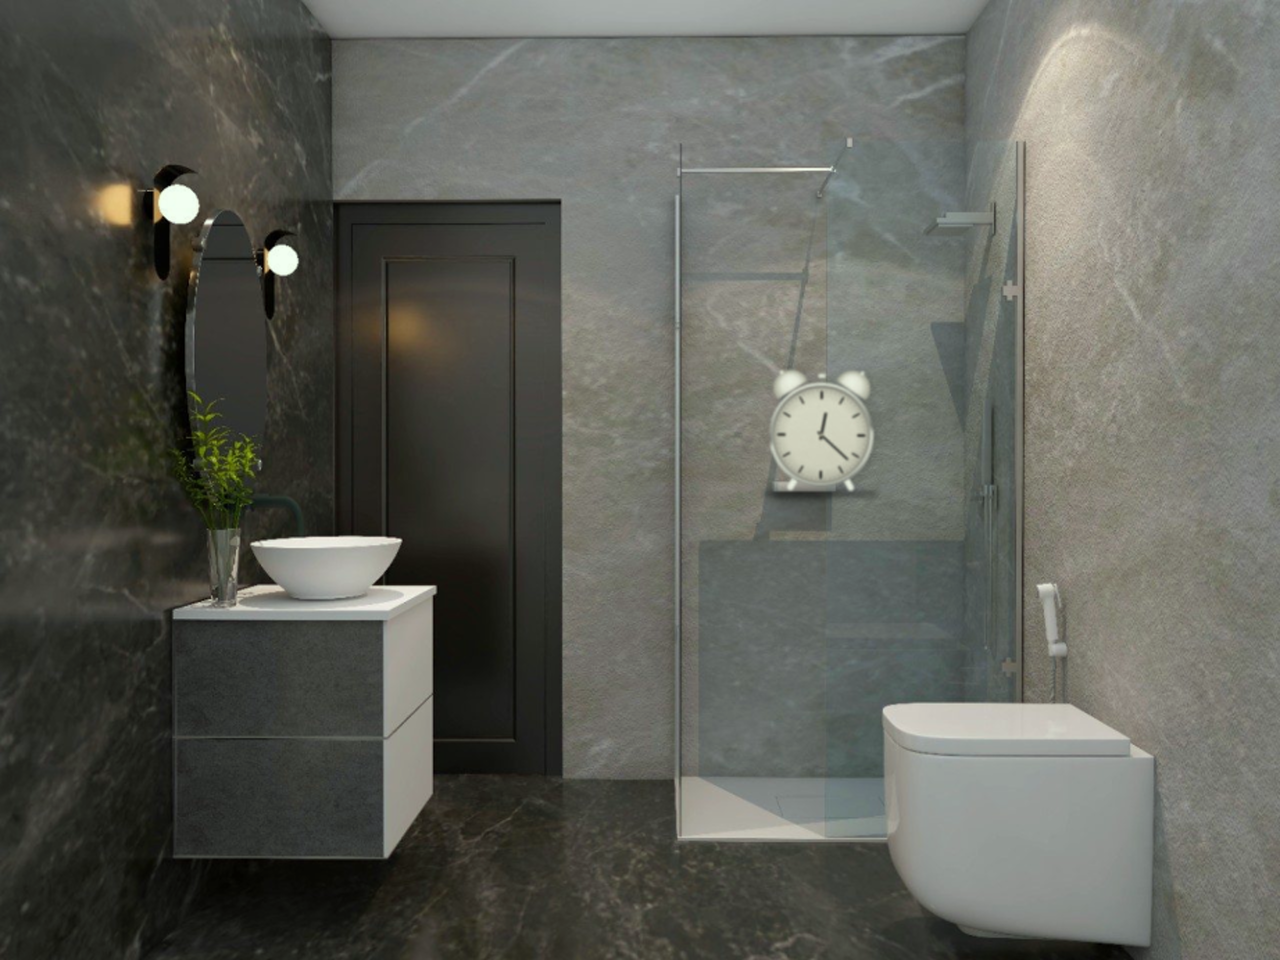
12:22
